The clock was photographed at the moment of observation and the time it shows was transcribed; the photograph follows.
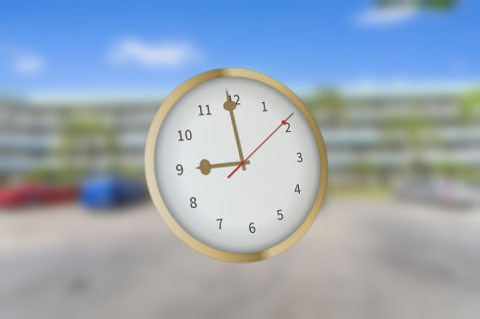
8:59:09
